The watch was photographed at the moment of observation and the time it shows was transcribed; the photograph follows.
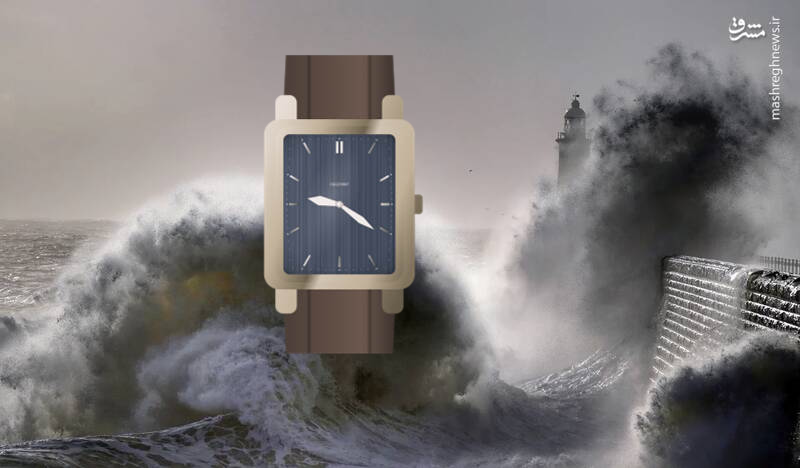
9:21
